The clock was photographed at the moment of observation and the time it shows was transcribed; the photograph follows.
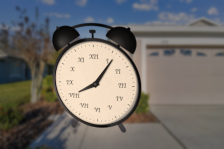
8:06
